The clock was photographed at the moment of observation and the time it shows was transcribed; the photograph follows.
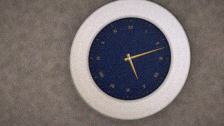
5:12
